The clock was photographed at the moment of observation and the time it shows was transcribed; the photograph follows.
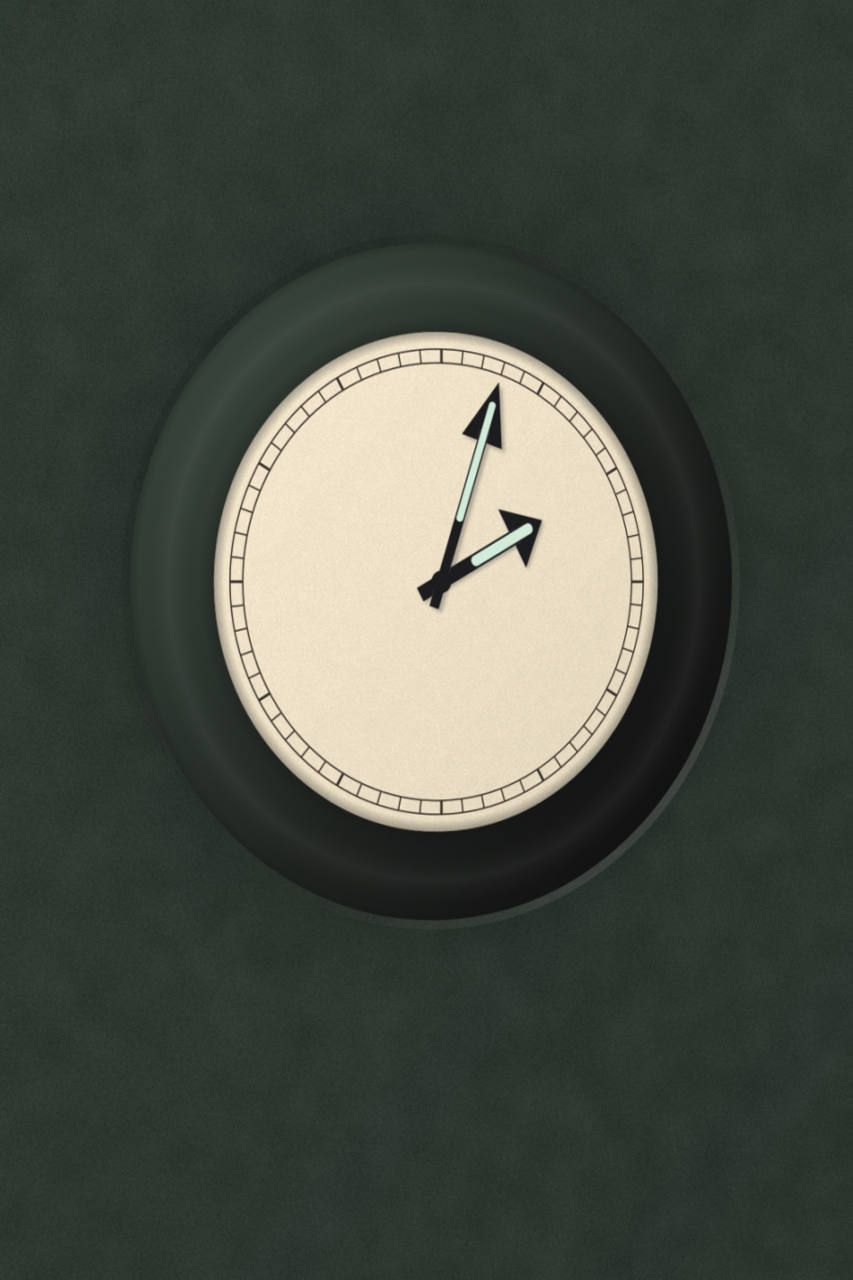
2:03
